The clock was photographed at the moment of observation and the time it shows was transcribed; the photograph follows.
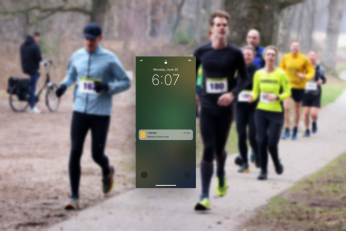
6:07
